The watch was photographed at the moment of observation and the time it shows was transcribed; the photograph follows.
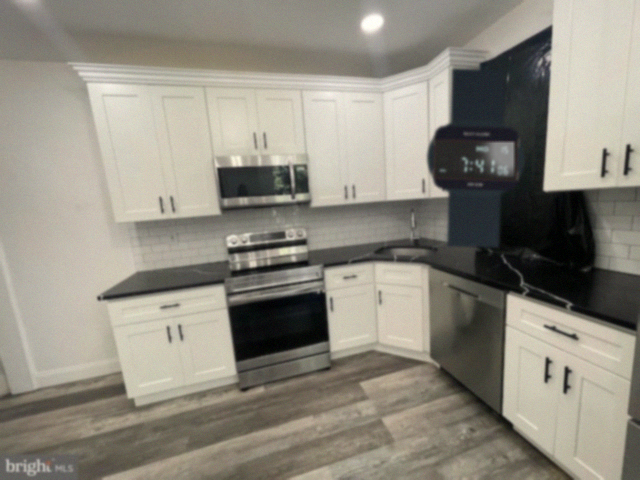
7:41
